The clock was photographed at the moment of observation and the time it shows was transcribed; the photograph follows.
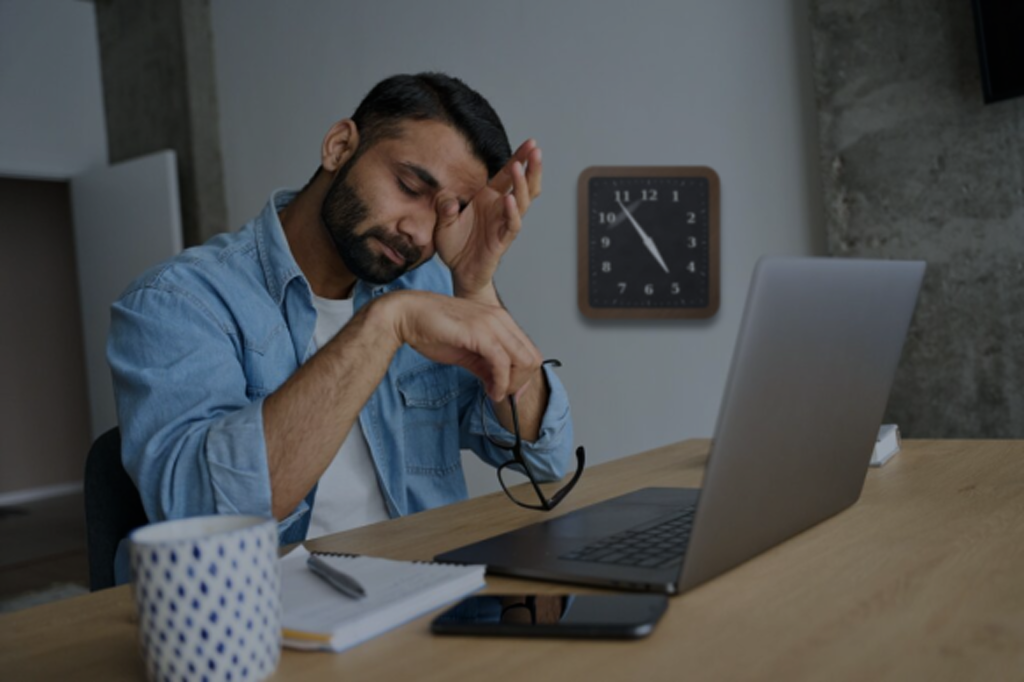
4:54
